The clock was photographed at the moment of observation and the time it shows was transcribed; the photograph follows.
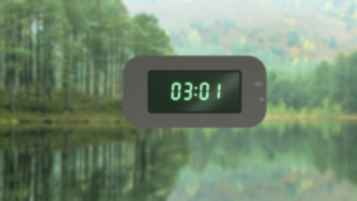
3:01
